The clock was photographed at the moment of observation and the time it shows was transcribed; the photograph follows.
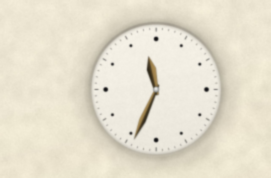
11:34
